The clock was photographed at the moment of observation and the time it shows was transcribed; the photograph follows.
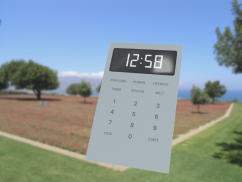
12:58
